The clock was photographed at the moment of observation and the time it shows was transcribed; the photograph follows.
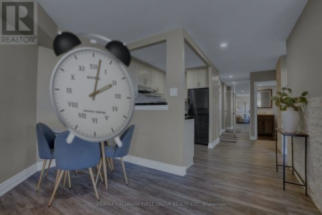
2:02
